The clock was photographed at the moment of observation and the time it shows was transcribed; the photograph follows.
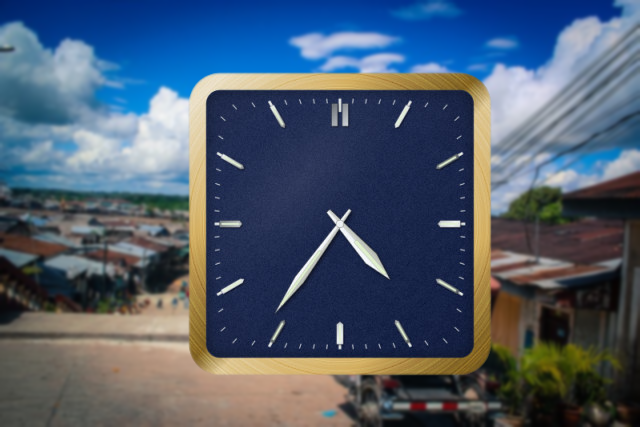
4:36
